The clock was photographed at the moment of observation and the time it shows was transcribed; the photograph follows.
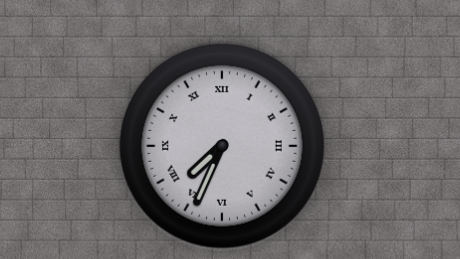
7:34
